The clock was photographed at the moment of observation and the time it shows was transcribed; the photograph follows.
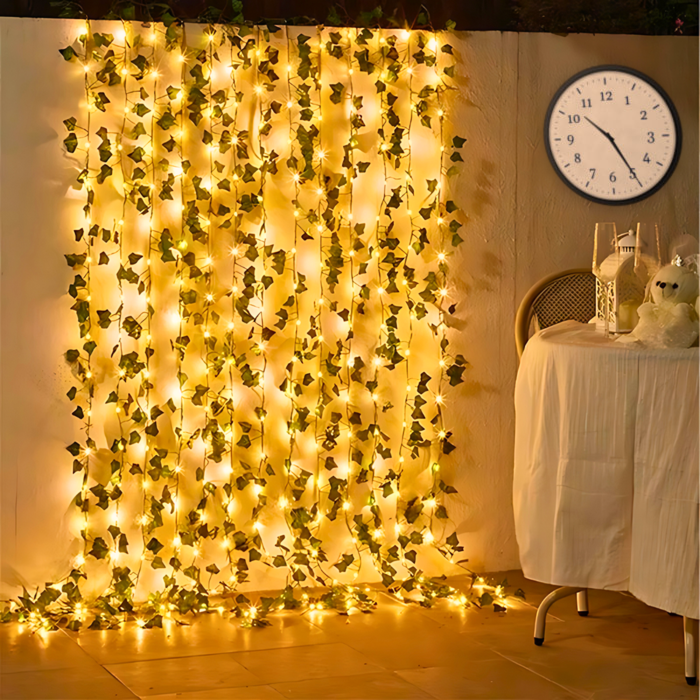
10:25
